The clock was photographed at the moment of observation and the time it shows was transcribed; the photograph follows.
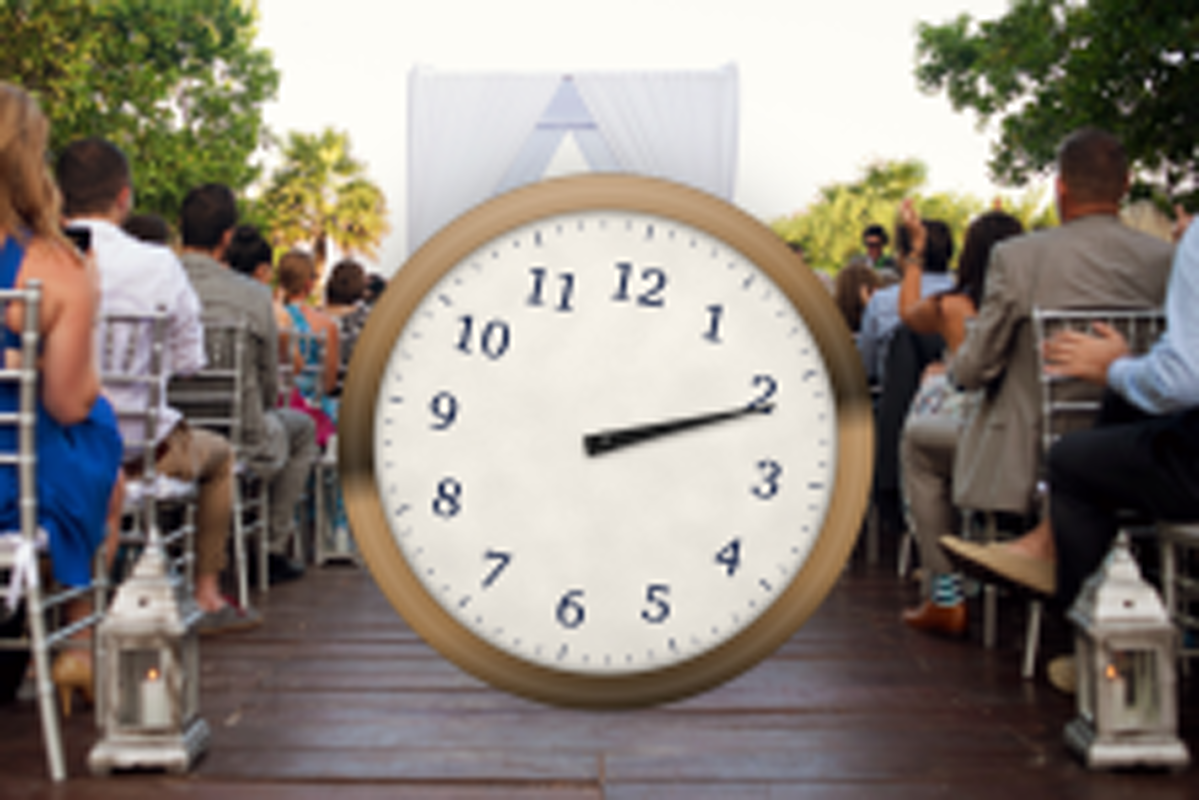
2:11
